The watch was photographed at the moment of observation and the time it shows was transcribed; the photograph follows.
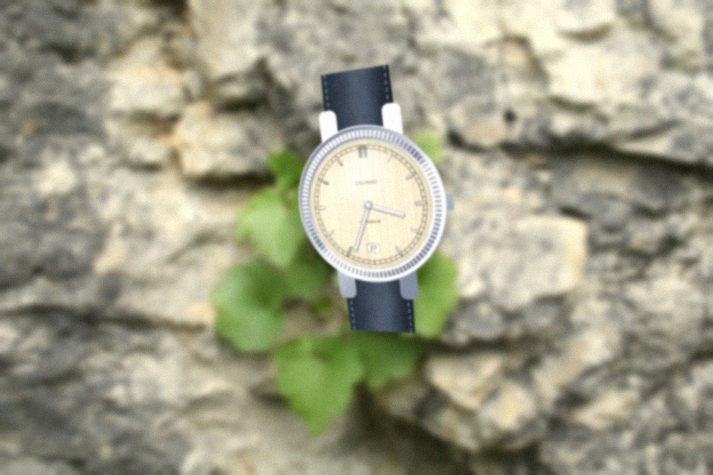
3:34
